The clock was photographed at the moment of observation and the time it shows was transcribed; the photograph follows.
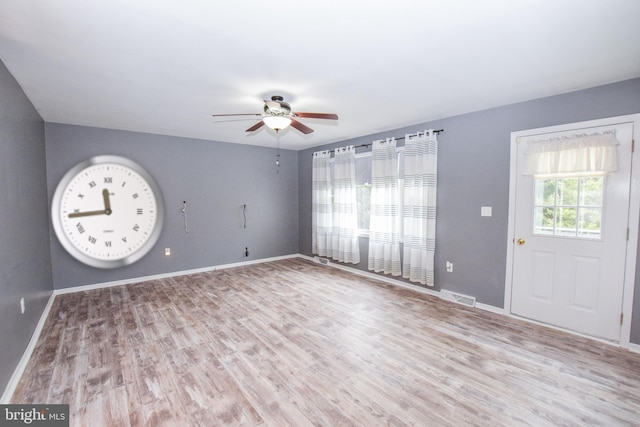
11:44
